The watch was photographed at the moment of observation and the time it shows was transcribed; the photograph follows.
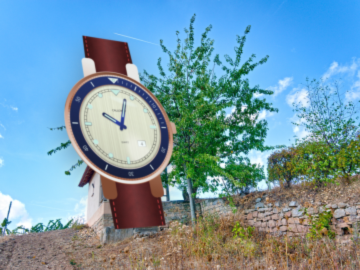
10:03
